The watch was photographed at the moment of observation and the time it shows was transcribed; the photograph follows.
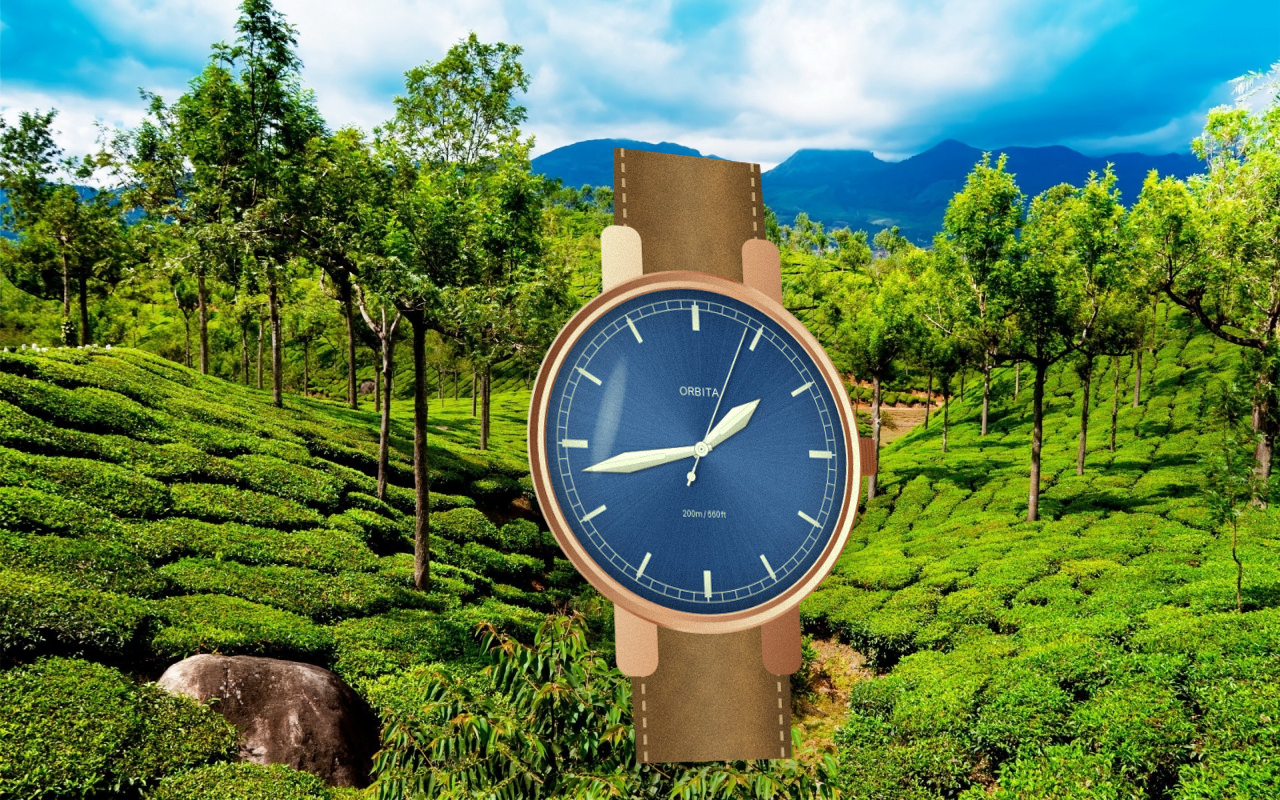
1:43:04
